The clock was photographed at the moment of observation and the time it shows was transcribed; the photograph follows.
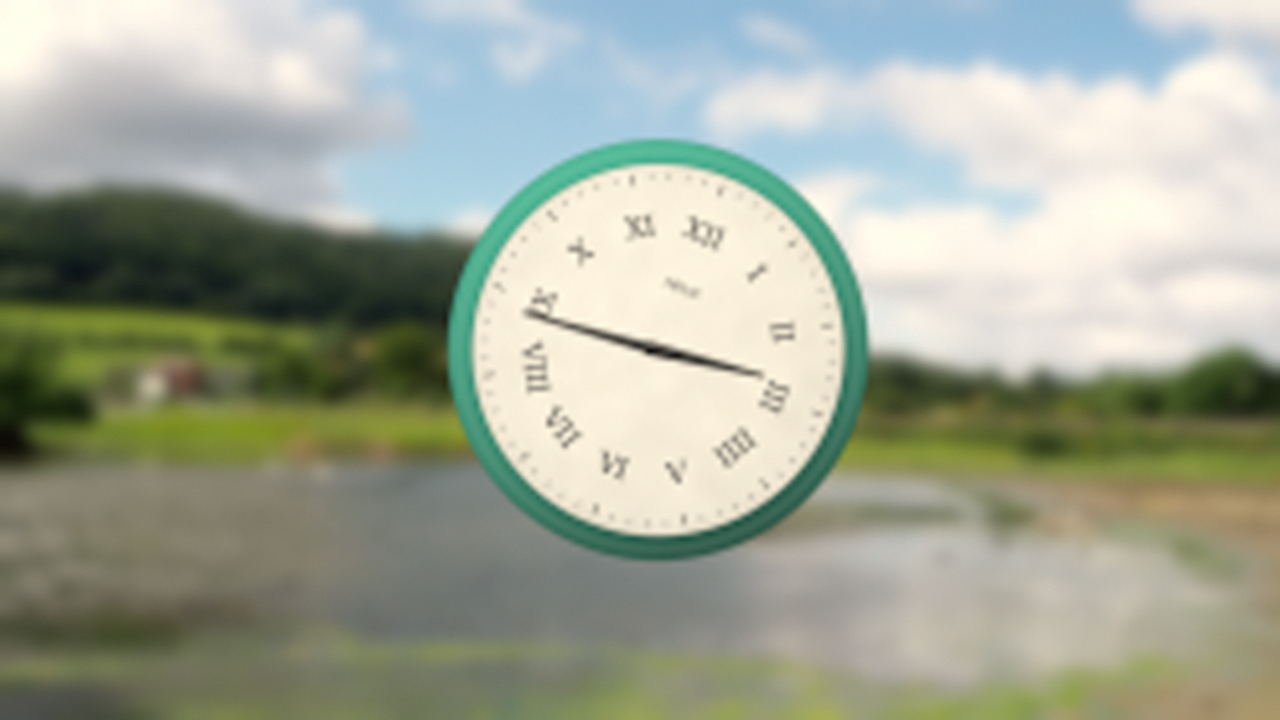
2:44
